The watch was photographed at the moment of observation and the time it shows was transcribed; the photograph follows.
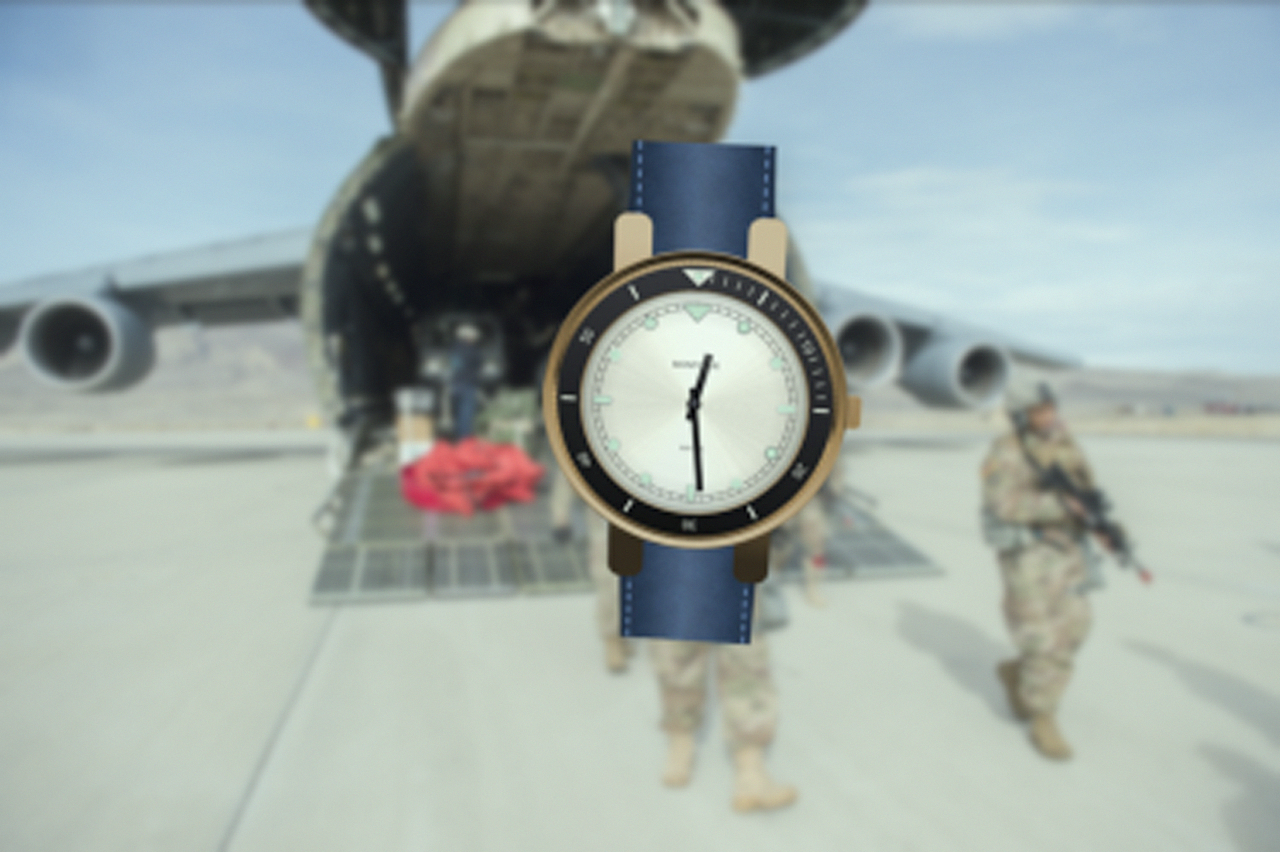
12:29
